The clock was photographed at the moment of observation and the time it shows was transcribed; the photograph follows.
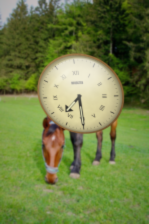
7:30
